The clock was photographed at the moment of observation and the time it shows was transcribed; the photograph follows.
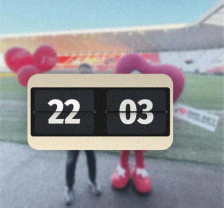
22:03
